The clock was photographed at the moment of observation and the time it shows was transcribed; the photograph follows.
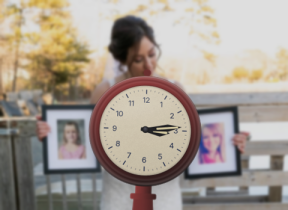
3:14
